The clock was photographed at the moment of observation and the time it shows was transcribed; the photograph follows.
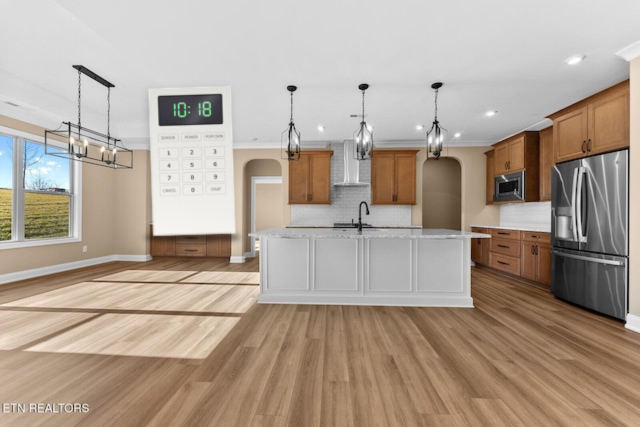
10:18
